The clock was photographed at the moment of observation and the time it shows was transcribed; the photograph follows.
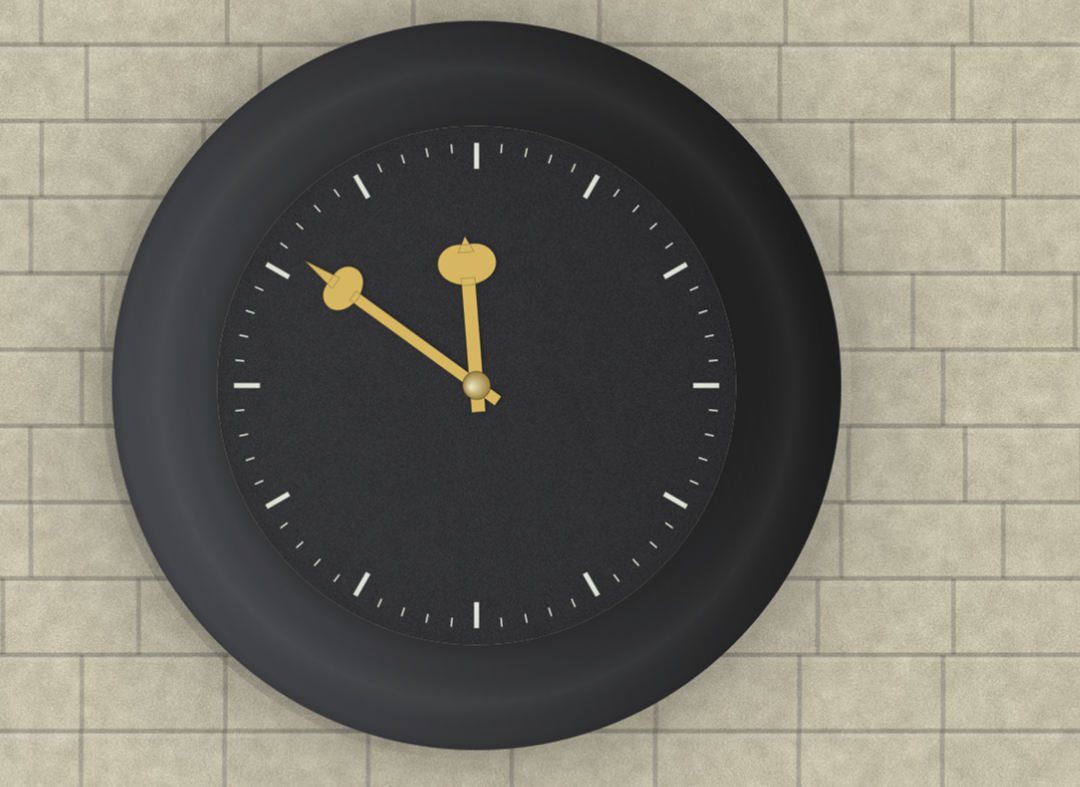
11:51
